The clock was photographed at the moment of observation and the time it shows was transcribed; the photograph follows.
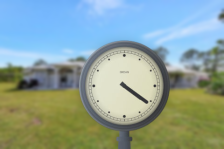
4:21
